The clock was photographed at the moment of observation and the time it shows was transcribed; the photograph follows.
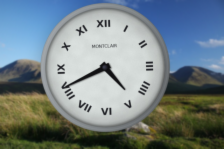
4:41
